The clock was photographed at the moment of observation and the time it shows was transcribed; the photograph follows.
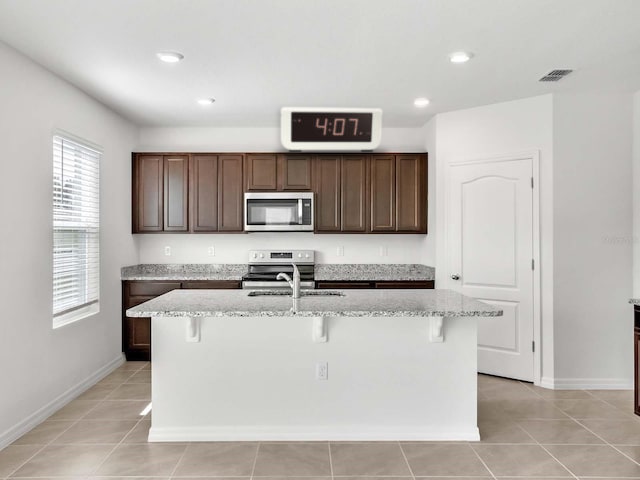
4:07
